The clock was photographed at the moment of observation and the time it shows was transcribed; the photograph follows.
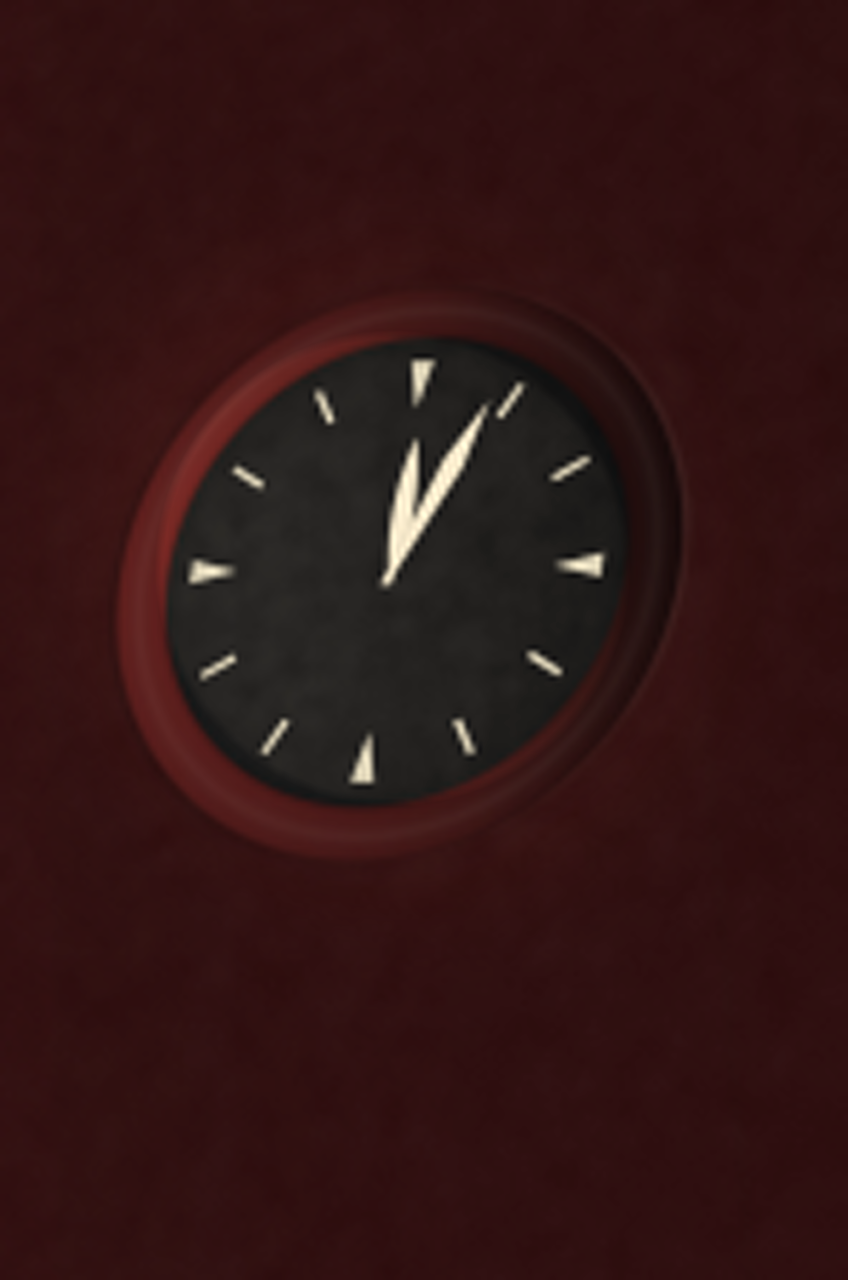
12:04
